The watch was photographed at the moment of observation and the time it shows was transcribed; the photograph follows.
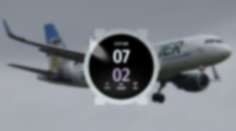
7:02
